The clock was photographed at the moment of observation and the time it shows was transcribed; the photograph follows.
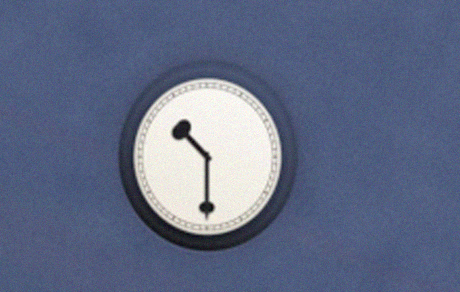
10:30
